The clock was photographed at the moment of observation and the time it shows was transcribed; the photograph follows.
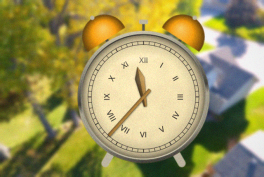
11:37
